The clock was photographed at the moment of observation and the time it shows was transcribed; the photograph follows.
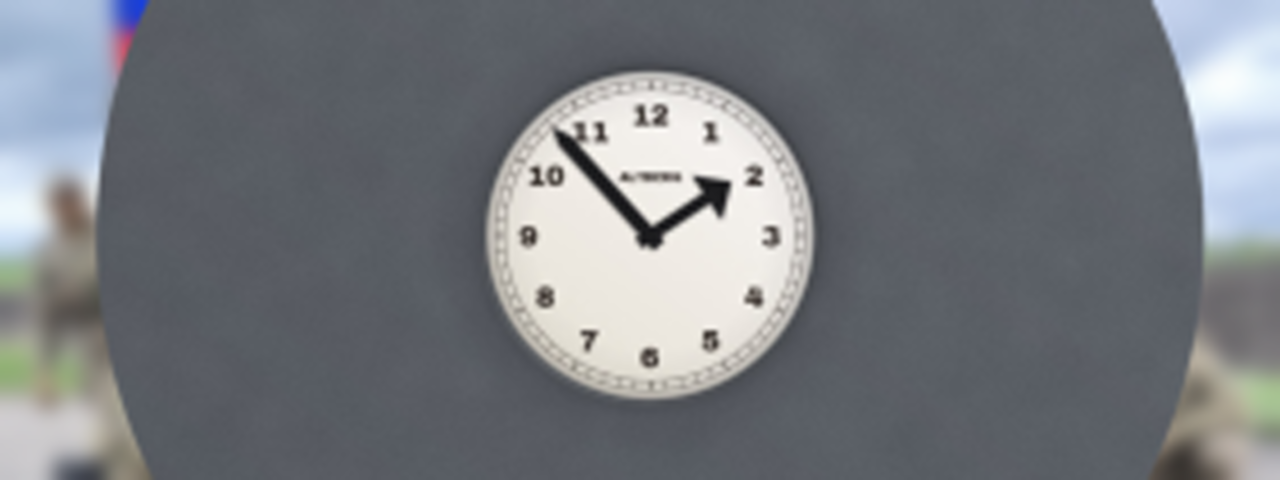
1:53
